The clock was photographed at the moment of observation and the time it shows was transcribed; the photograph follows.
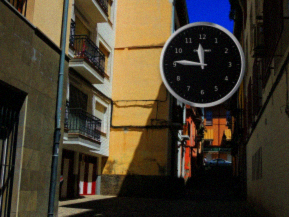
11:46
